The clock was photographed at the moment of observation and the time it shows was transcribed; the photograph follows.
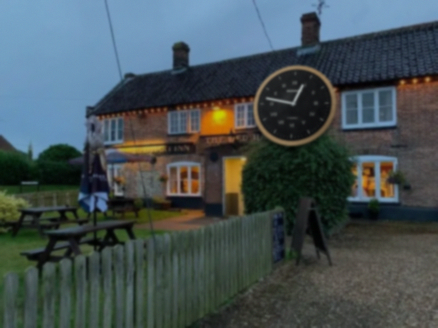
12:47
